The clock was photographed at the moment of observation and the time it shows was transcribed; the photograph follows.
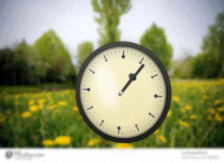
1:06
